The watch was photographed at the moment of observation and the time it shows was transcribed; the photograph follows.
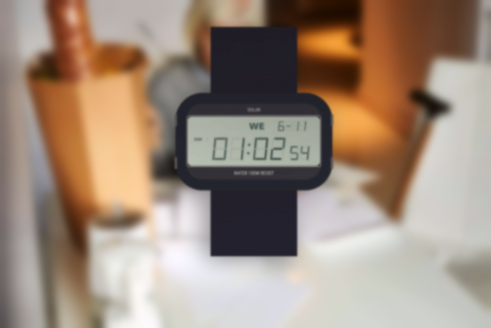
1:02:54
